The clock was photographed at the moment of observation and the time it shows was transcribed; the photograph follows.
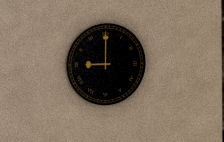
9:00
